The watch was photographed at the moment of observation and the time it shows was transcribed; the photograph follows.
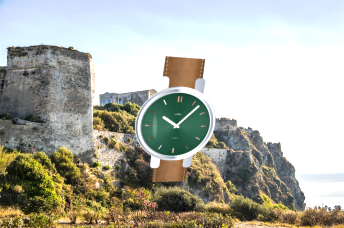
10:07
